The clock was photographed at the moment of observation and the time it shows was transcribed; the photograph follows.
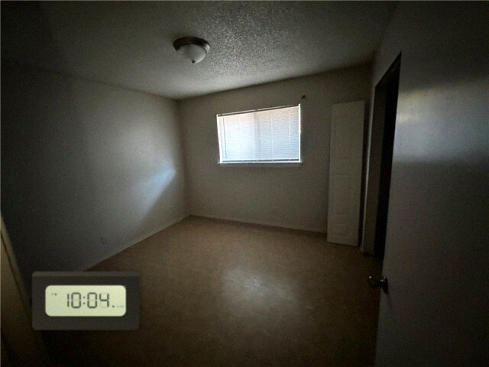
10:04
